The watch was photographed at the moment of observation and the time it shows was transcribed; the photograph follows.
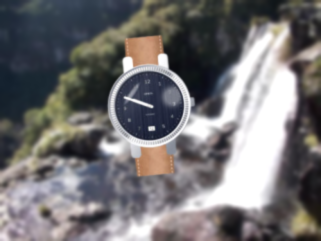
9:49
